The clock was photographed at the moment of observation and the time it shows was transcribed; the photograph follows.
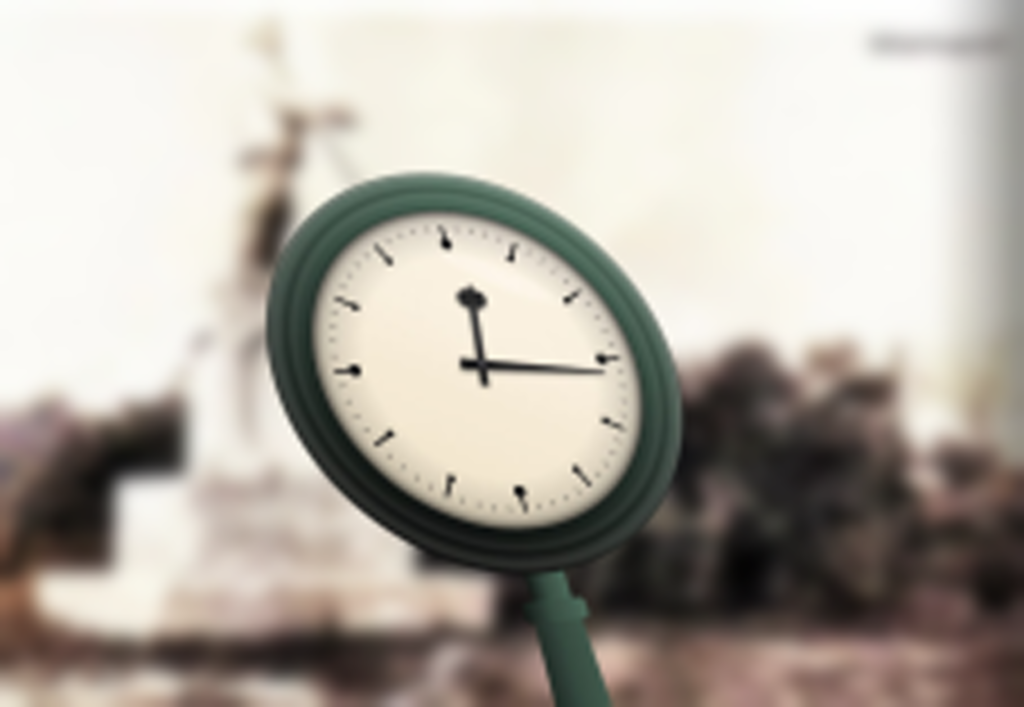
12:16
